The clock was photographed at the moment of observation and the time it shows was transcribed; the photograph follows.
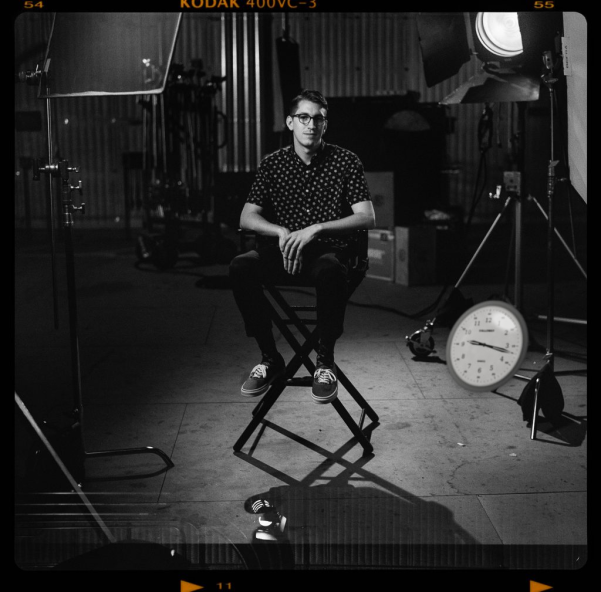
9:17
